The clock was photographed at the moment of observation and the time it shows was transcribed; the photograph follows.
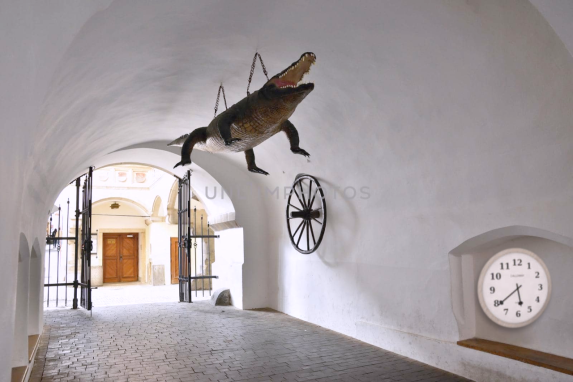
5:39
